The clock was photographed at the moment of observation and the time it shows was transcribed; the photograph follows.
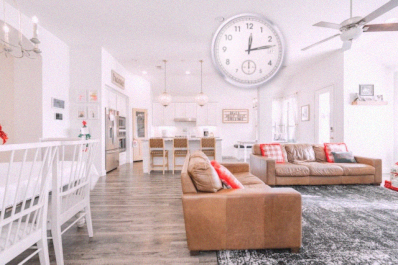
12:13
